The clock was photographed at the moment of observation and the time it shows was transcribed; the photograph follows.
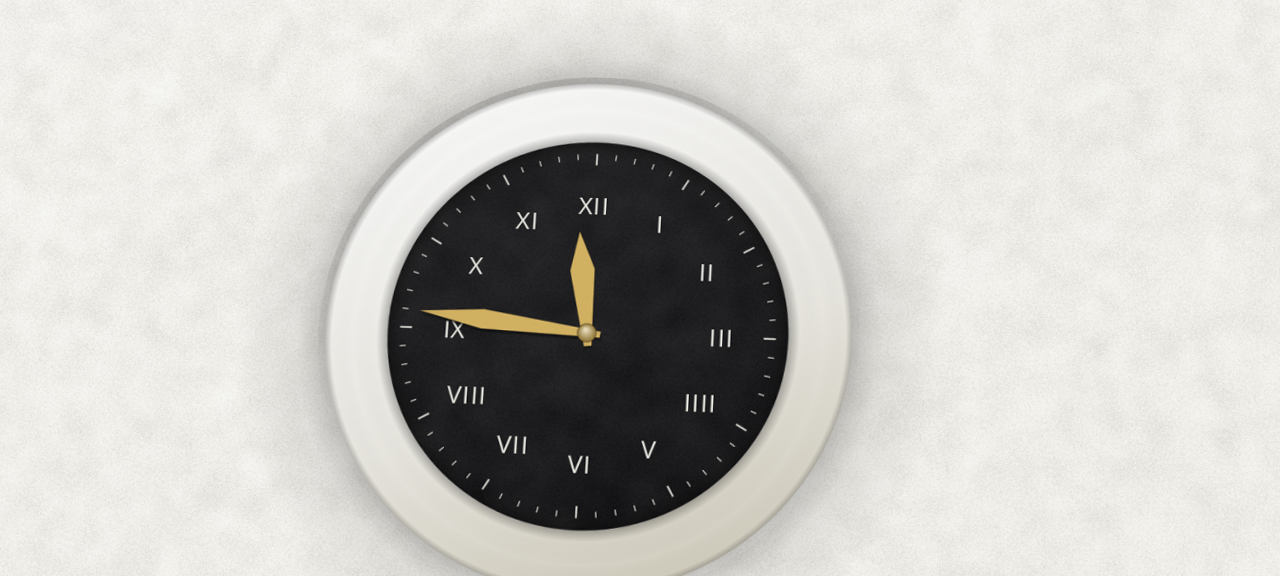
11:46
